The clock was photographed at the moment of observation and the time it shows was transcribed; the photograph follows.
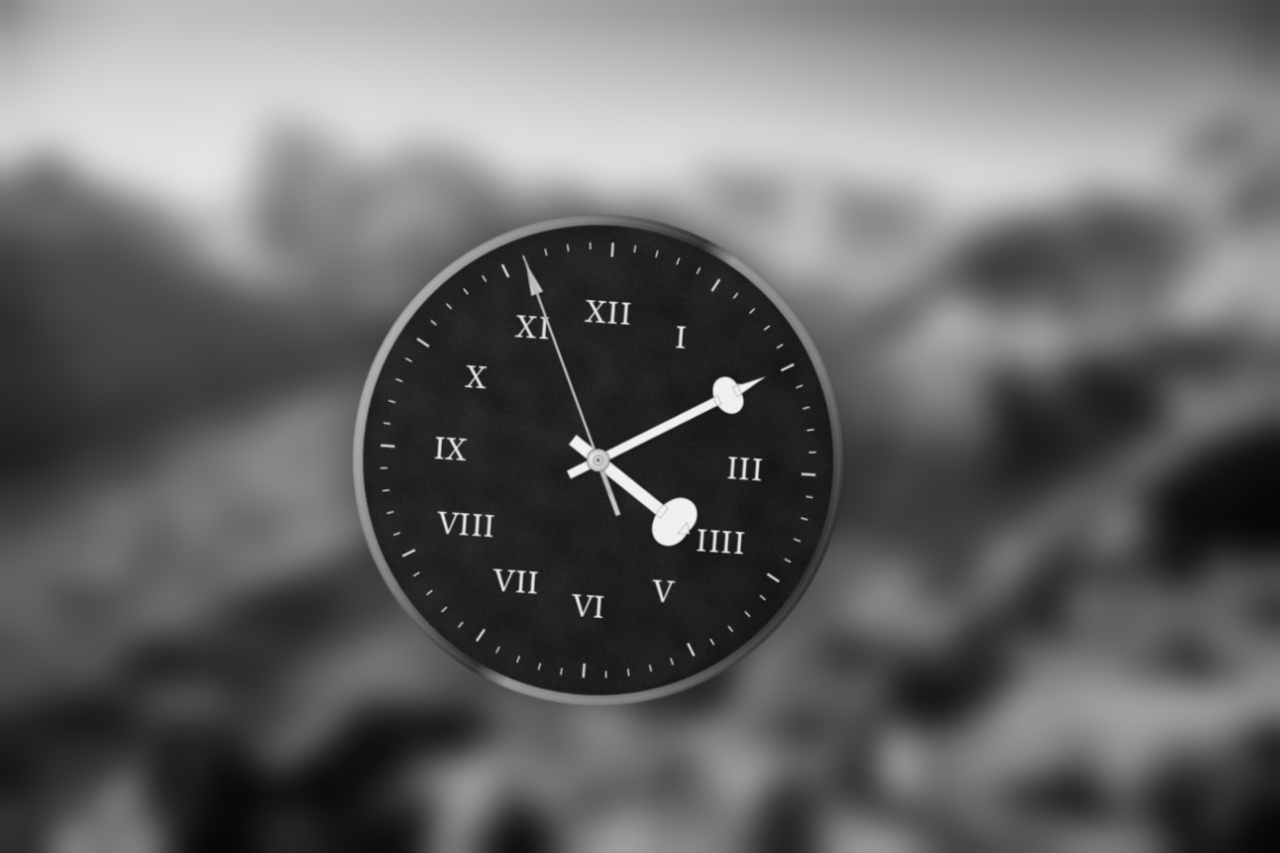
4:09:56
